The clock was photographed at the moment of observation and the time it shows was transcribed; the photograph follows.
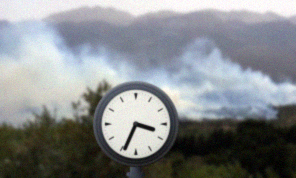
3:34
